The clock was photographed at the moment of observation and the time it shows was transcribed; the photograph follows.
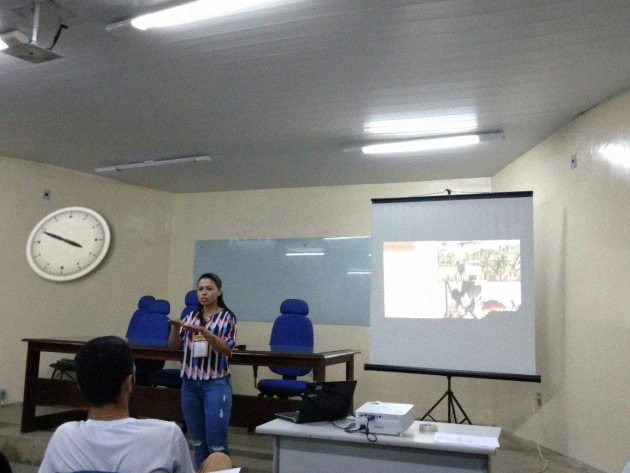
3:49
